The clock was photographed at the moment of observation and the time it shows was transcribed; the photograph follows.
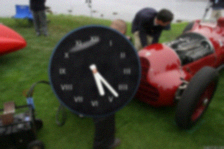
5:23
